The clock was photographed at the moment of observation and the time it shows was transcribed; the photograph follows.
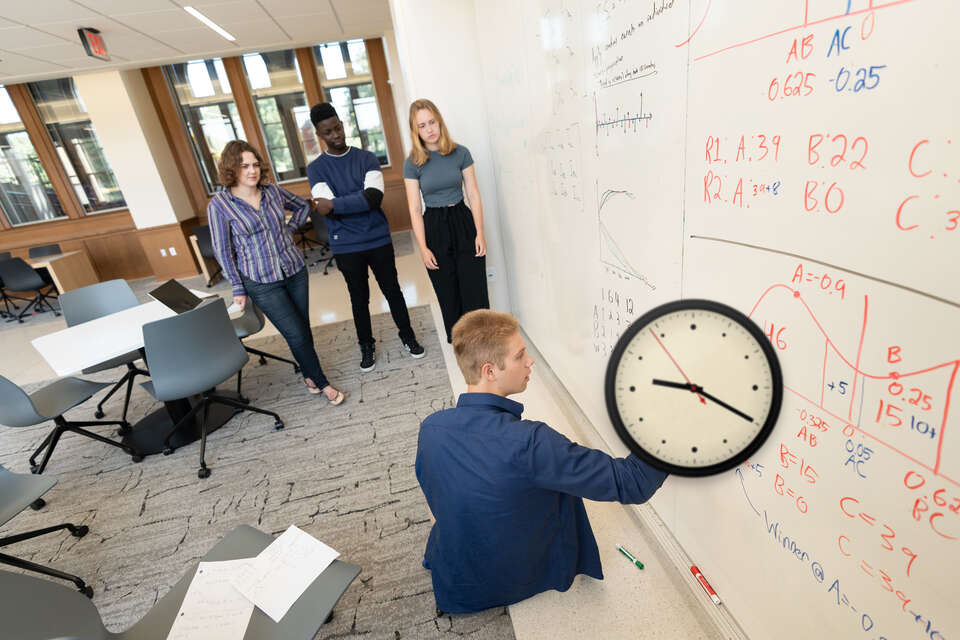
9:19:54
